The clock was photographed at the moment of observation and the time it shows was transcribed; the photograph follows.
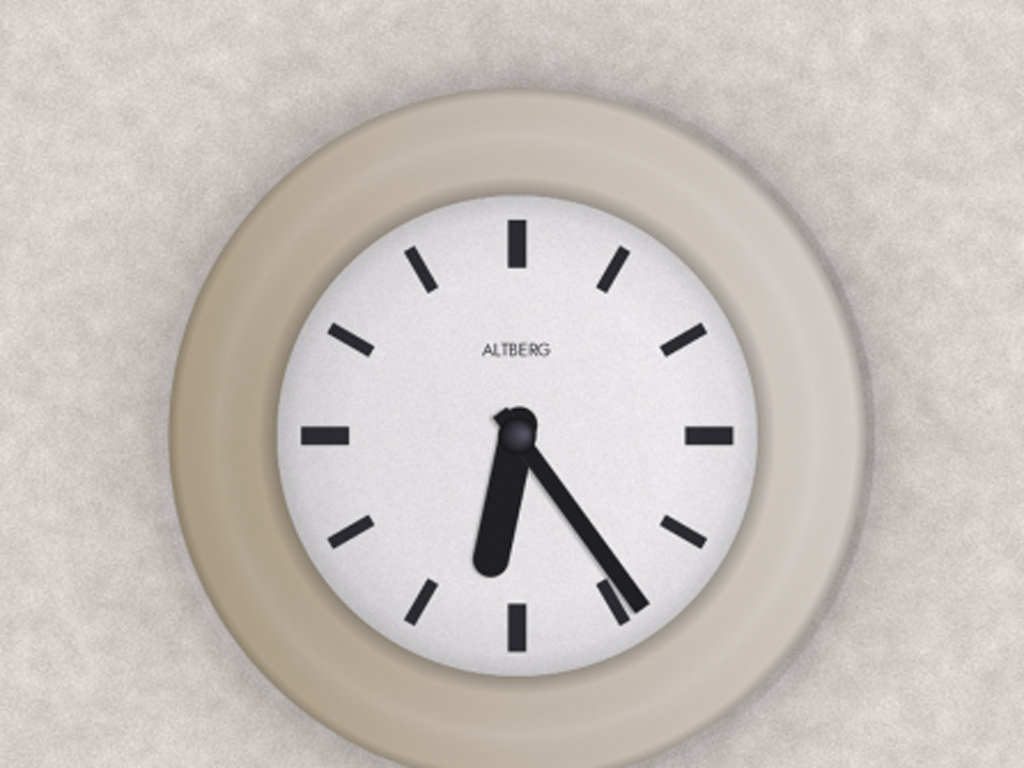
6:24
